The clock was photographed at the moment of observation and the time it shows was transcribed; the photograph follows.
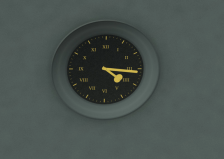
4:16
